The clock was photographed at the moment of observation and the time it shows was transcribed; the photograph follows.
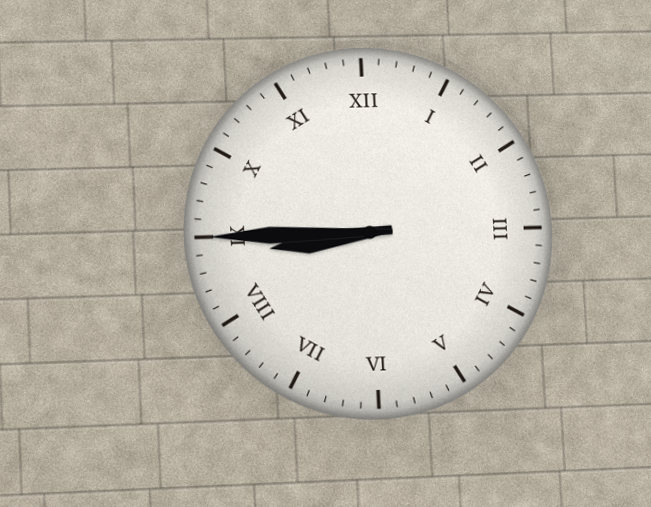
8:45
